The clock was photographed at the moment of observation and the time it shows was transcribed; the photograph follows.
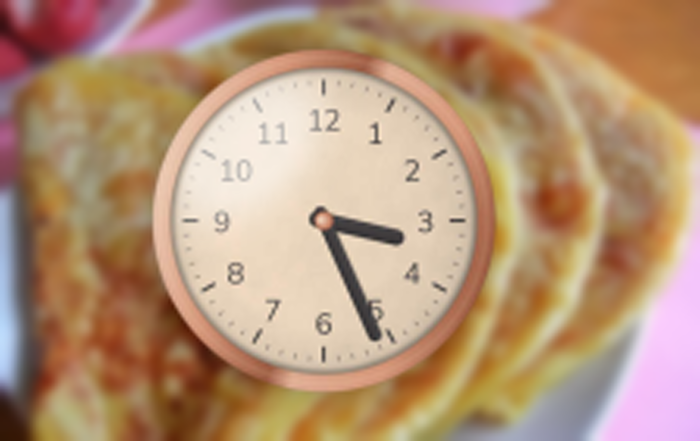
3:26
